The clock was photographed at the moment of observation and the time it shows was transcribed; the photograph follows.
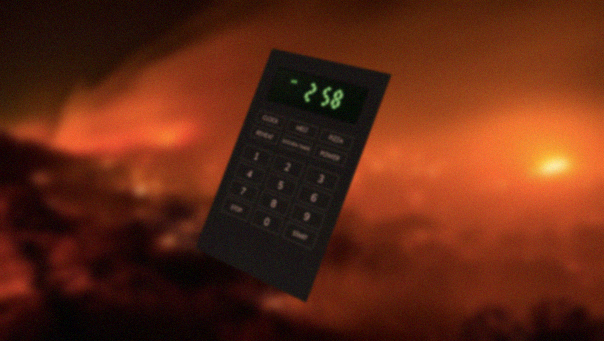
2:58
